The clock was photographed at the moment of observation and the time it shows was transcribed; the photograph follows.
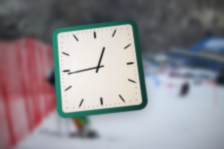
12:44
